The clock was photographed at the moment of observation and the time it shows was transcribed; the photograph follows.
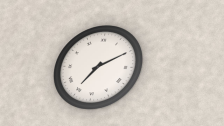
7:10
